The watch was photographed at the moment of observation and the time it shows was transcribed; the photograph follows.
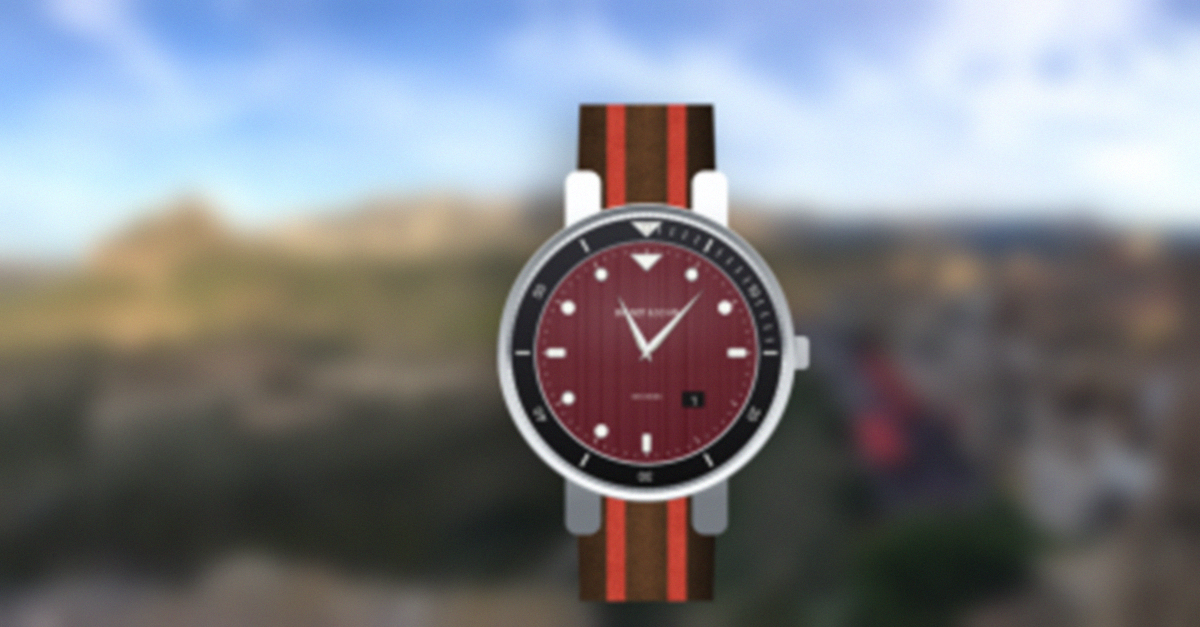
11:07
